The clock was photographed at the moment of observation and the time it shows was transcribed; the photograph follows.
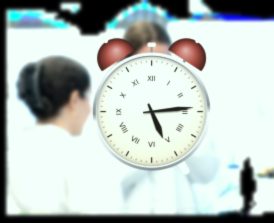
5:14
